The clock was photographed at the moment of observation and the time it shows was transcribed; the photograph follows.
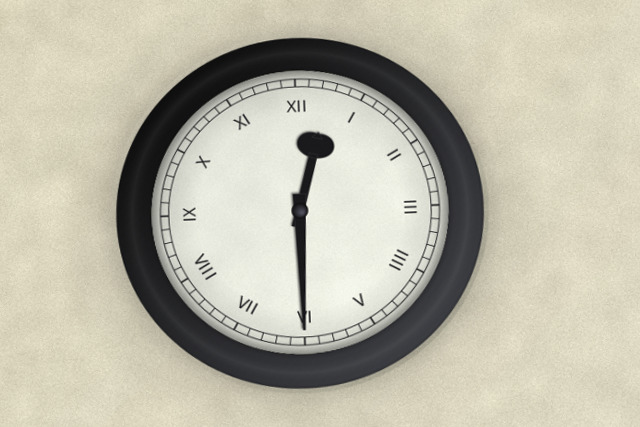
12:30
